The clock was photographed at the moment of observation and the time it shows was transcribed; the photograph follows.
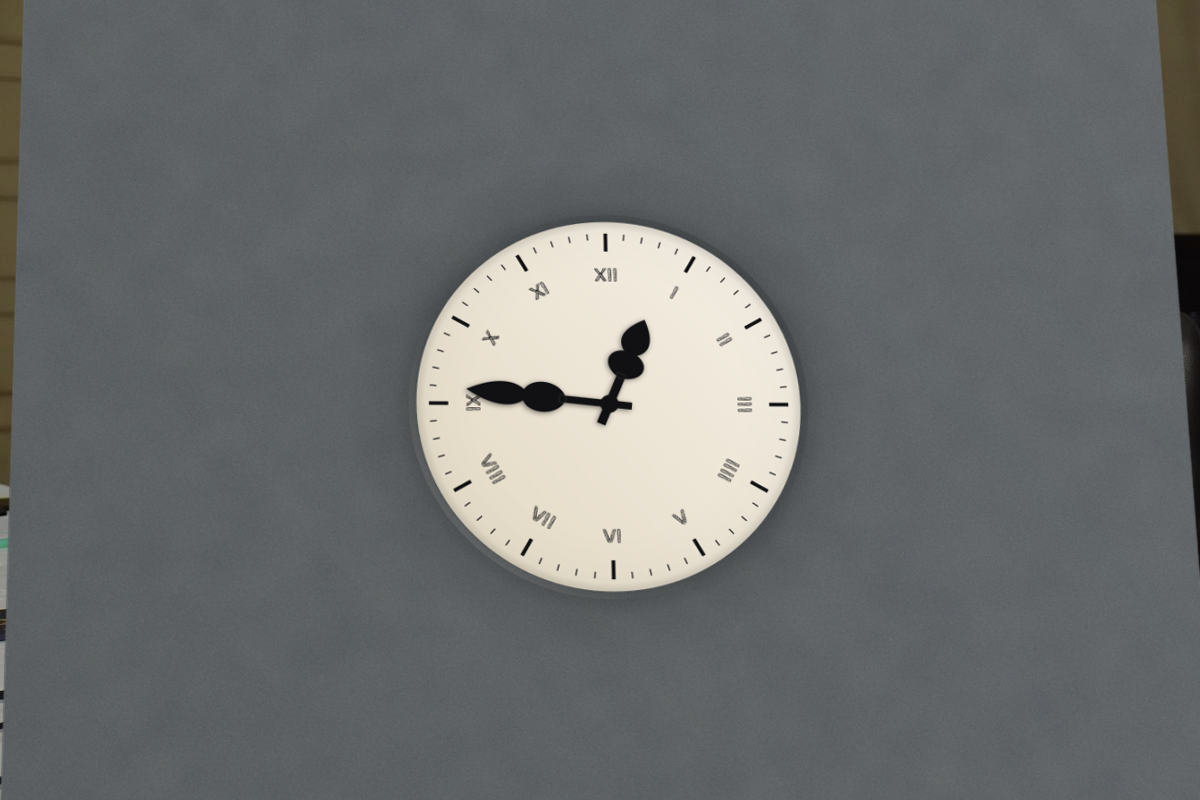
12:46
